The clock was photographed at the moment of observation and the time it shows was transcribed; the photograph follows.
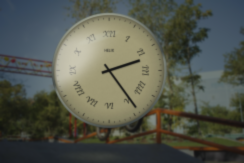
2:24
